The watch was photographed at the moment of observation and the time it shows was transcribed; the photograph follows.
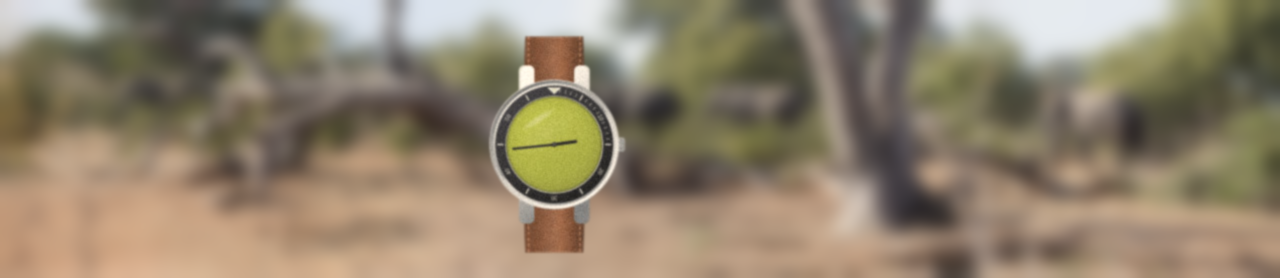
2:44
